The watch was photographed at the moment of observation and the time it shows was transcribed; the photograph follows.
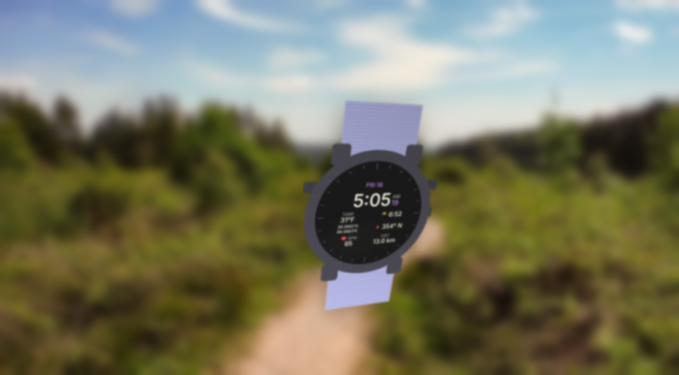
5:05
